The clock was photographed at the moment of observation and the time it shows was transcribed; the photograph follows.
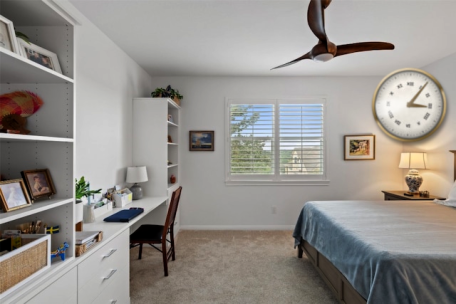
3:06
